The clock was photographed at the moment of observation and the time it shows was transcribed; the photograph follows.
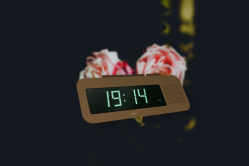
19:14
